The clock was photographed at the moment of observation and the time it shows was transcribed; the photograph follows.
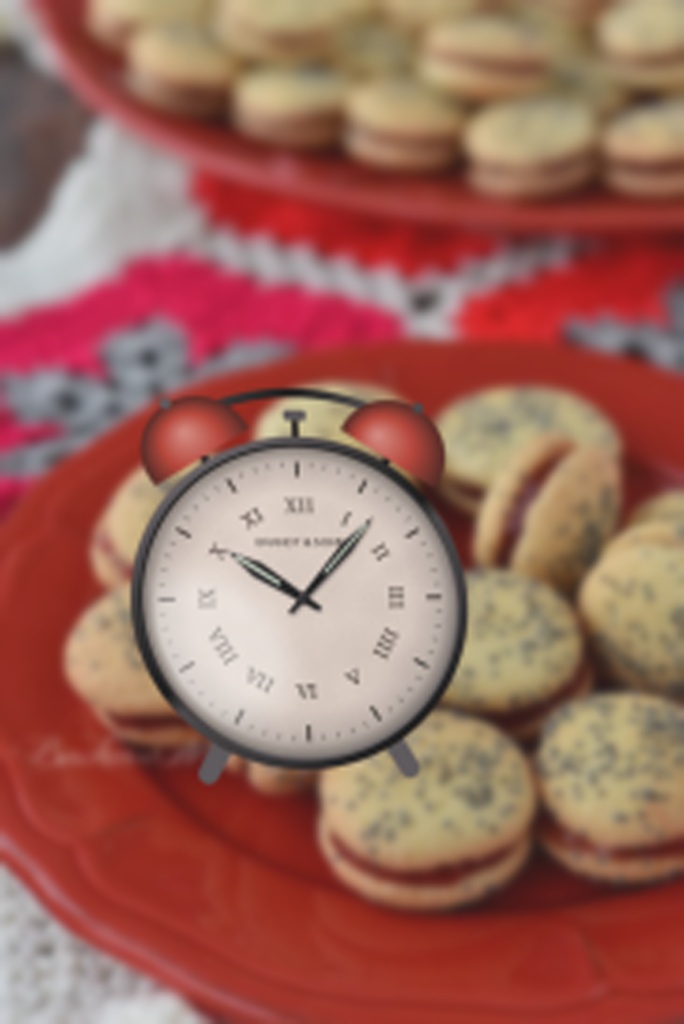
10:07
